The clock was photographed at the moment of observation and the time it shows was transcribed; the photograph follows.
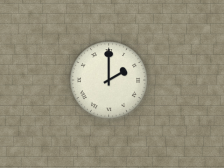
2:00
